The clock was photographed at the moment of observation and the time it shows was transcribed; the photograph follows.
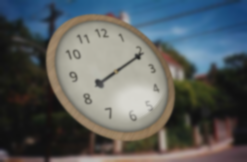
8:11
